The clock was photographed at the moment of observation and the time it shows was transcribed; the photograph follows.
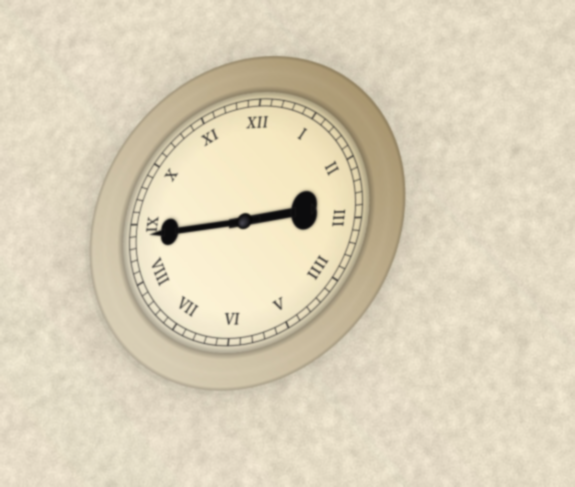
2:44
